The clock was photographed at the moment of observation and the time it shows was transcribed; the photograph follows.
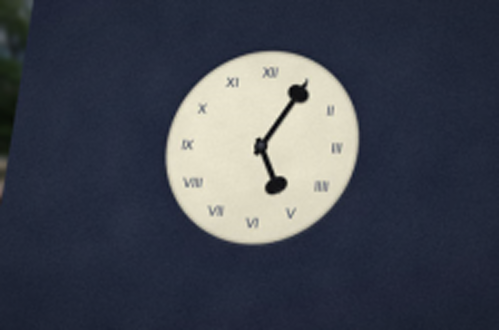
5:05
